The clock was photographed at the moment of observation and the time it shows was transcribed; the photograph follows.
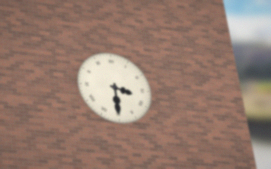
3:30
